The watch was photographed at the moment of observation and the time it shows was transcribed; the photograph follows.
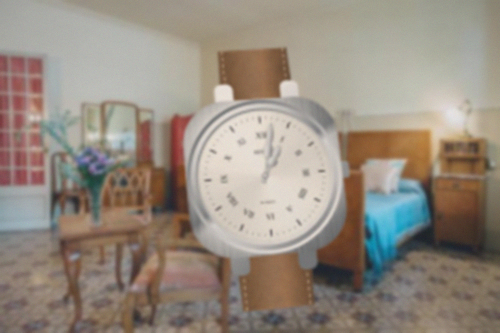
1:02
